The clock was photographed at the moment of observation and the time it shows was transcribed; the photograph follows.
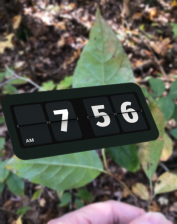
7:56
